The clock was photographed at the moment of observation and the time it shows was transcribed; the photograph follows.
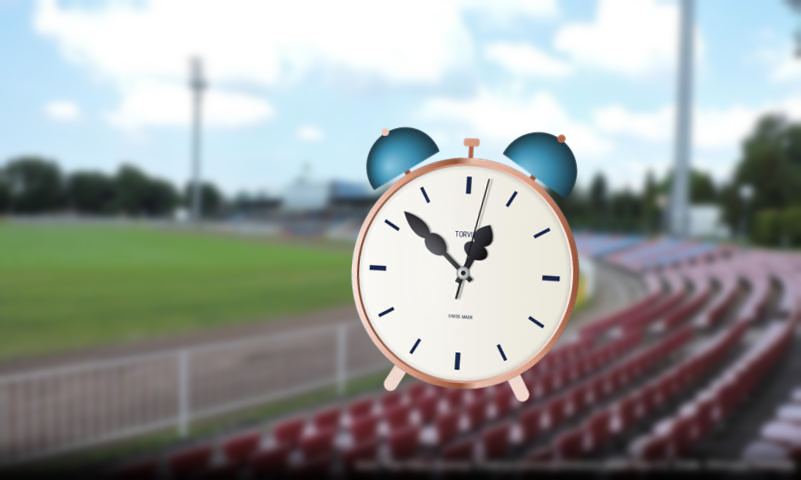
12:52:02
